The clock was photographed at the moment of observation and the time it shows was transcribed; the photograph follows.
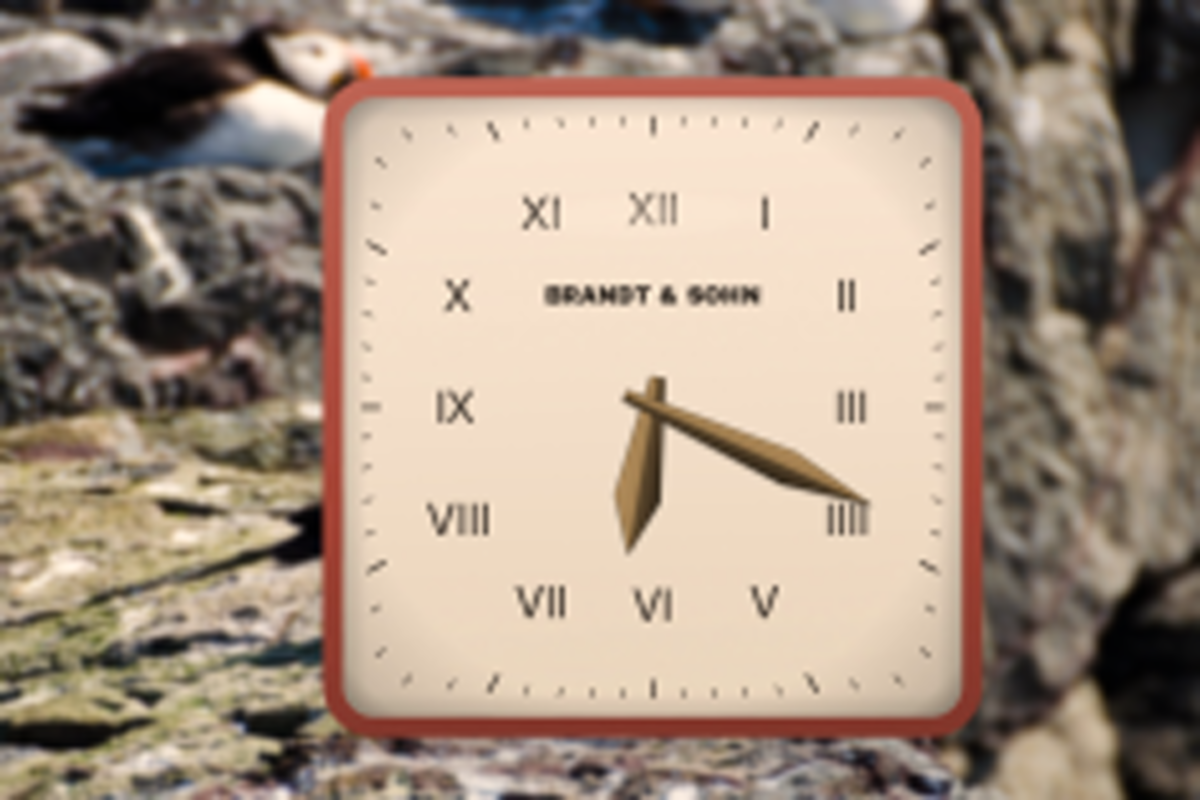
6:19
